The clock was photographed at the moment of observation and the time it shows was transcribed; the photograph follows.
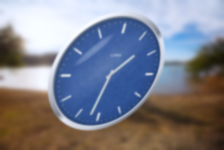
1:32
